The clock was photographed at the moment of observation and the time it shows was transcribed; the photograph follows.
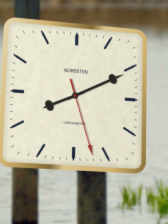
8:10:27
